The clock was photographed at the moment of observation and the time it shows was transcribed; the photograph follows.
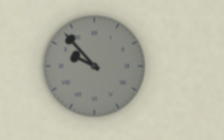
9:53
